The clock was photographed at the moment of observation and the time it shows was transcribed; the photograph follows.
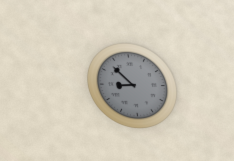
8:53
